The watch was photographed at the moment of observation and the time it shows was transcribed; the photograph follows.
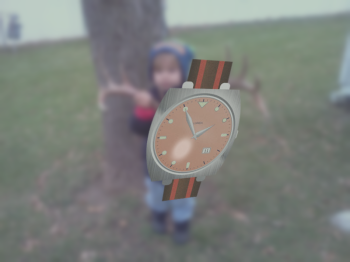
1:55
